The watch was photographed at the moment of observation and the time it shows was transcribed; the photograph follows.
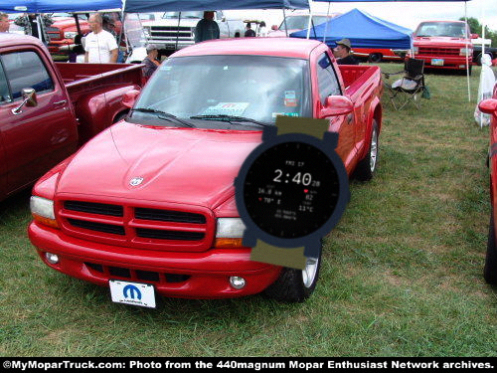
2:40
